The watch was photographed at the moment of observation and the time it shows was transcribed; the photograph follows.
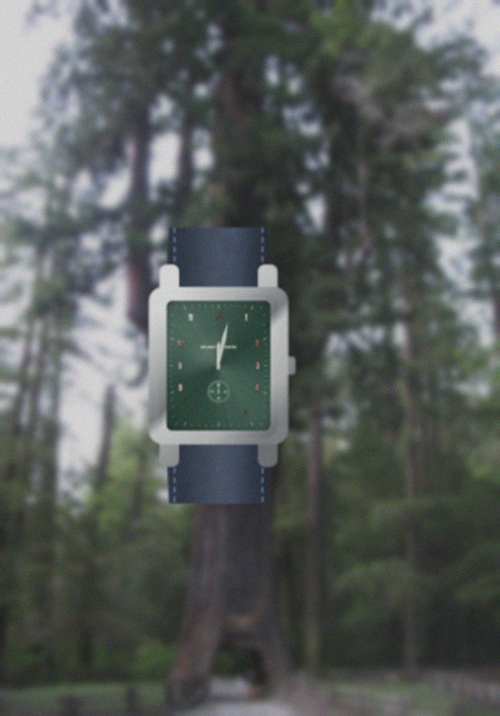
12:02
